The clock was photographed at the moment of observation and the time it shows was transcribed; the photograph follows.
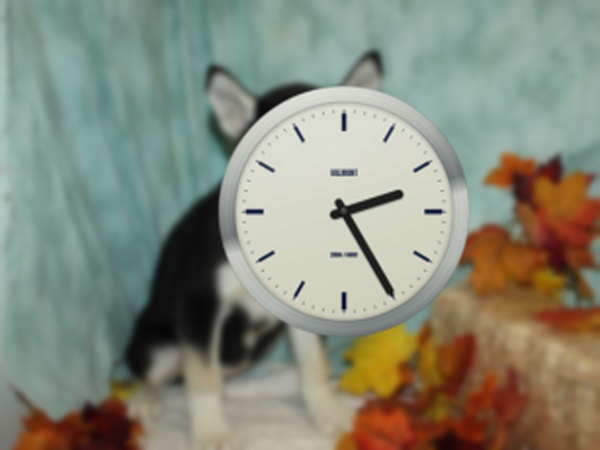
2:25
